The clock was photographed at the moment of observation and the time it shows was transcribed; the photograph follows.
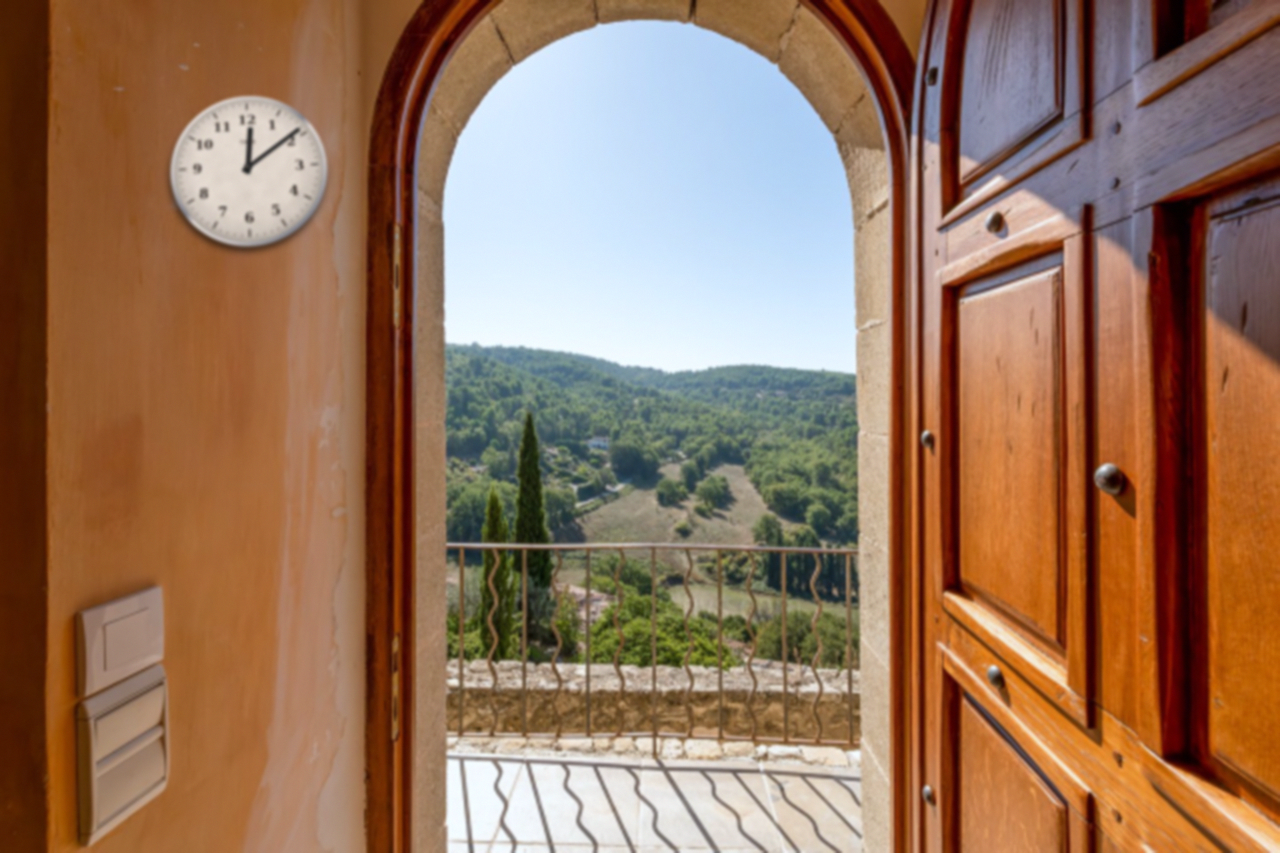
12:09
